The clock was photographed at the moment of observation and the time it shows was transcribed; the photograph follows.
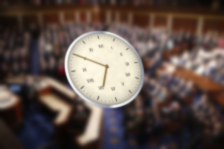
6:50
